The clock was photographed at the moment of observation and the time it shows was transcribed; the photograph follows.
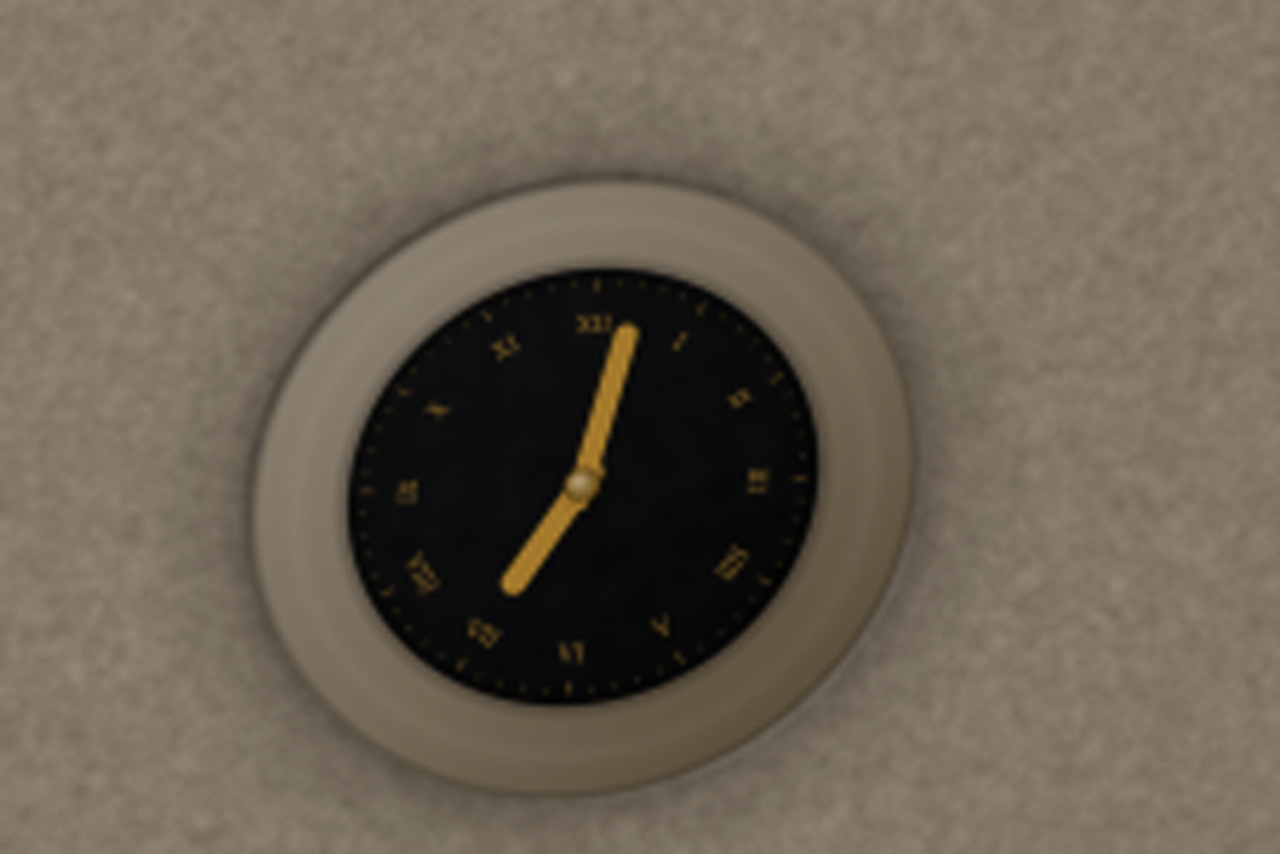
7:02
